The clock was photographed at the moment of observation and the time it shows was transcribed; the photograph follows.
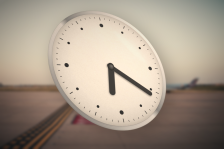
6:21
